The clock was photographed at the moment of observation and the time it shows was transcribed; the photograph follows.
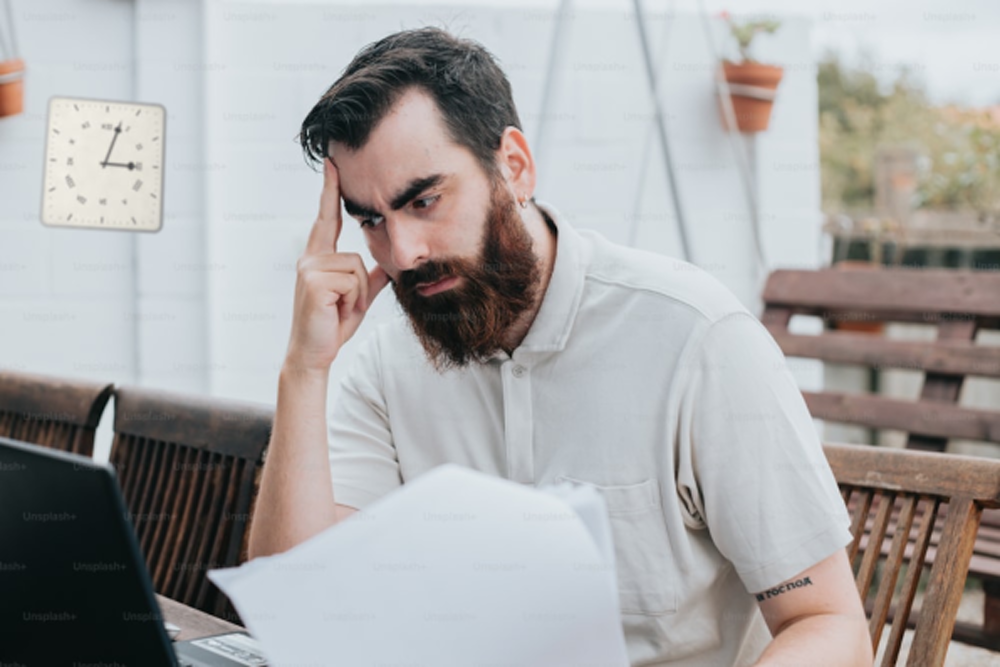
3:03
